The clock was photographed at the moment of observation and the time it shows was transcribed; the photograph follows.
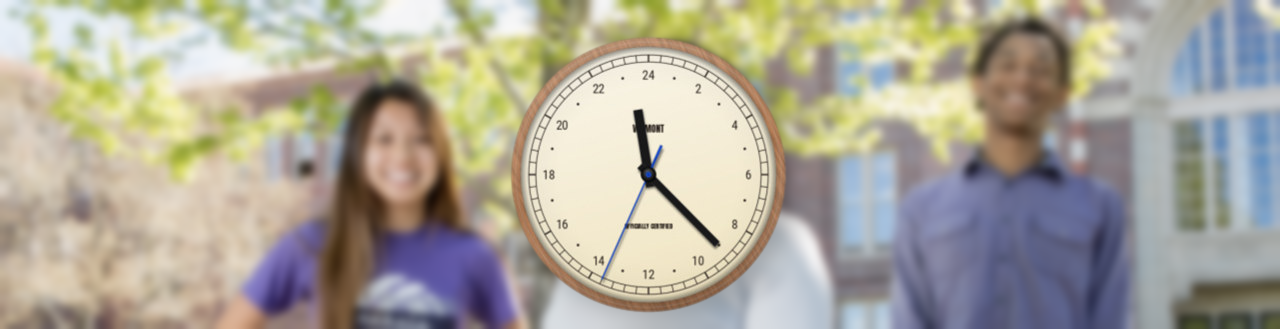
23:22:34
